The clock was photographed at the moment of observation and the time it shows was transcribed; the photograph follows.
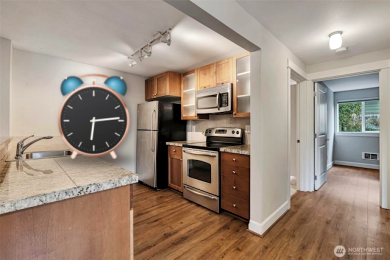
6:14
